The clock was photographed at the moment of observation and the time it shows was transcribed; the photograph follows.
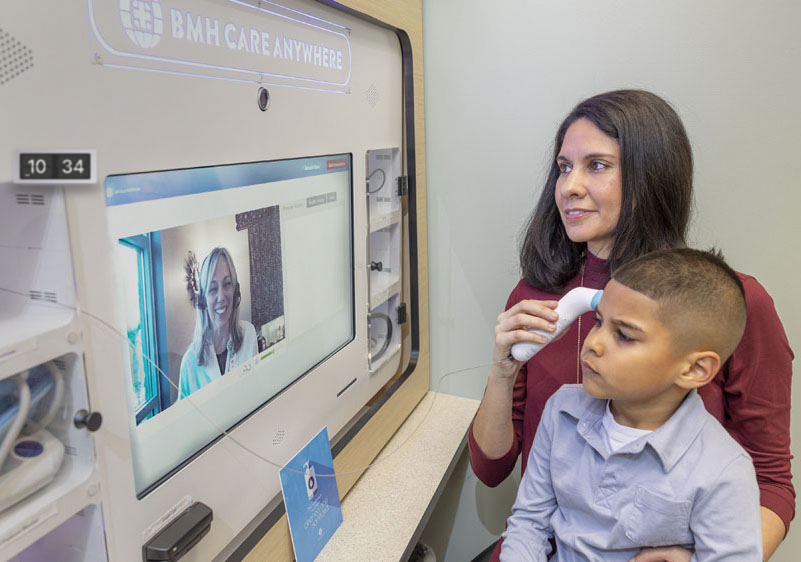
10:34
